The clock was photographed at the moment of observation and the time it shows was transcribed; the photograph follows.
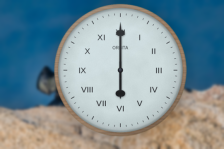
6:00
